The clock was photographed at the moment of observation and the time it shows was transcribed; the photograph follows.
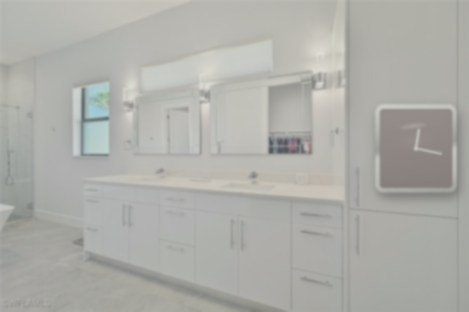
12:17
